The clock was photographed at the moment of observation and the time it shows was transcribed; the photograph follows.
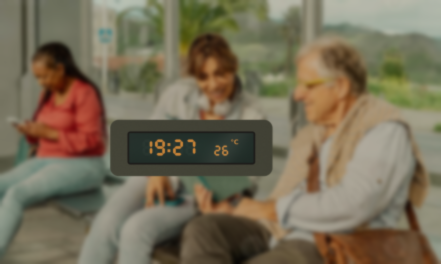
19:27
